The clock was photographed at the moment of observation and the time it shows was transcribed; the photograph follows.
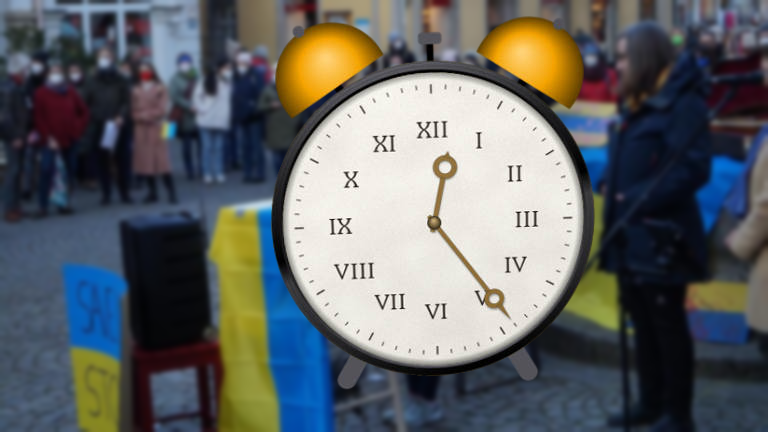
12:24
